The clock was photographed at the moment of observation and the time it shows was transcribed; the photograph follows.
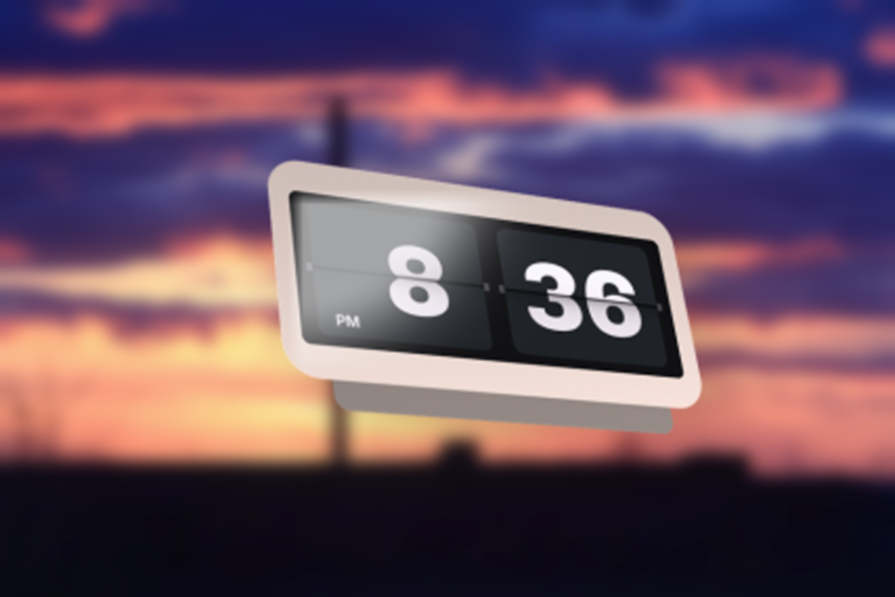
8:36
